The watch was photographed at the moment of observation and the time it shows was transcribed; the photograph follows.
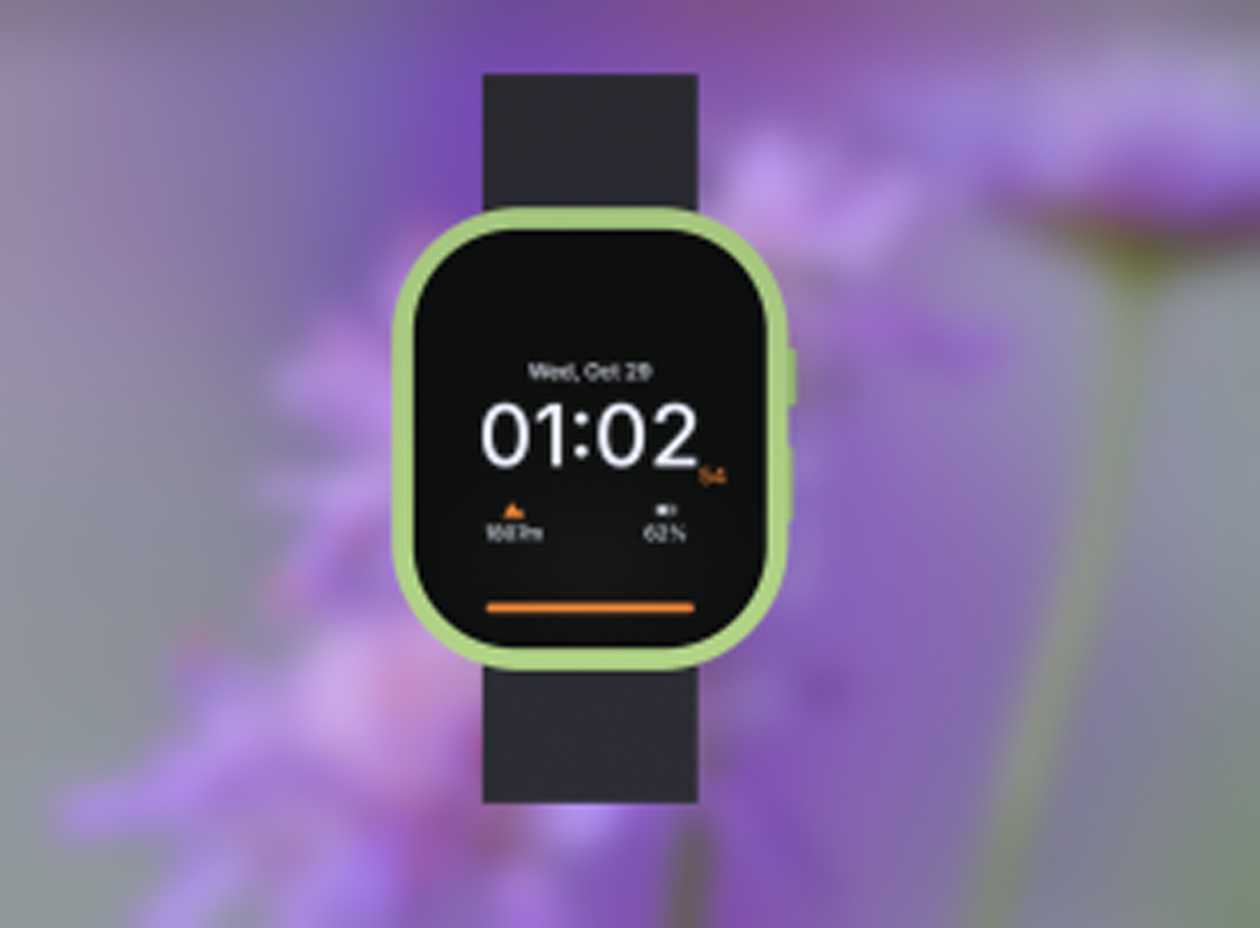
1:02
